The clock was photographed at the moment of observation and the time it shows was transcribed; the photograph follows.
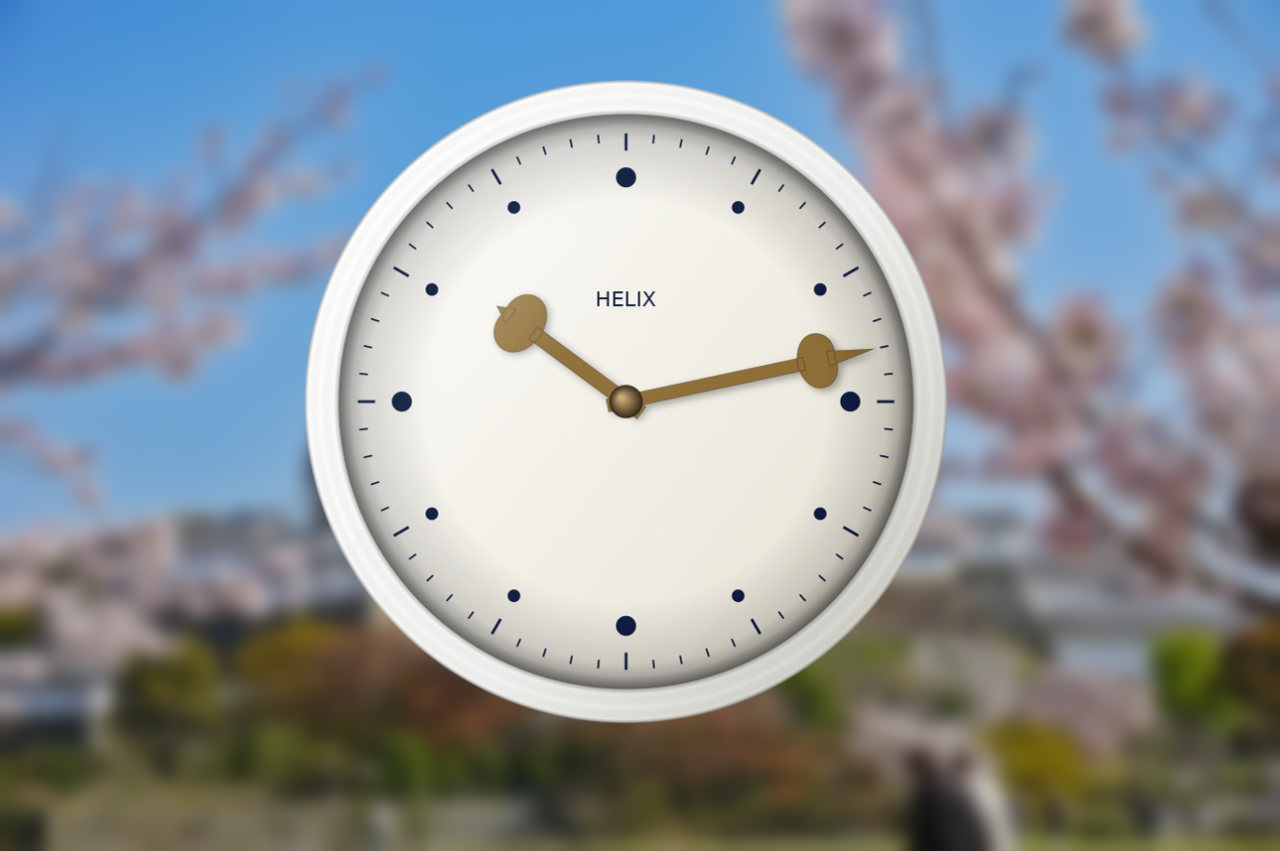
10:13
